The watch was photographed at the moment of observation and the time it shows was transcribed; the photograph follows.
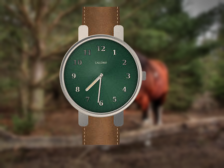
7:31
